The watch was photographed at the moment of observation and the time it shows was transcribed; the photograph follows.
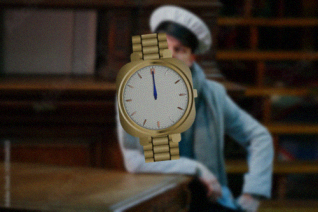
12:00
